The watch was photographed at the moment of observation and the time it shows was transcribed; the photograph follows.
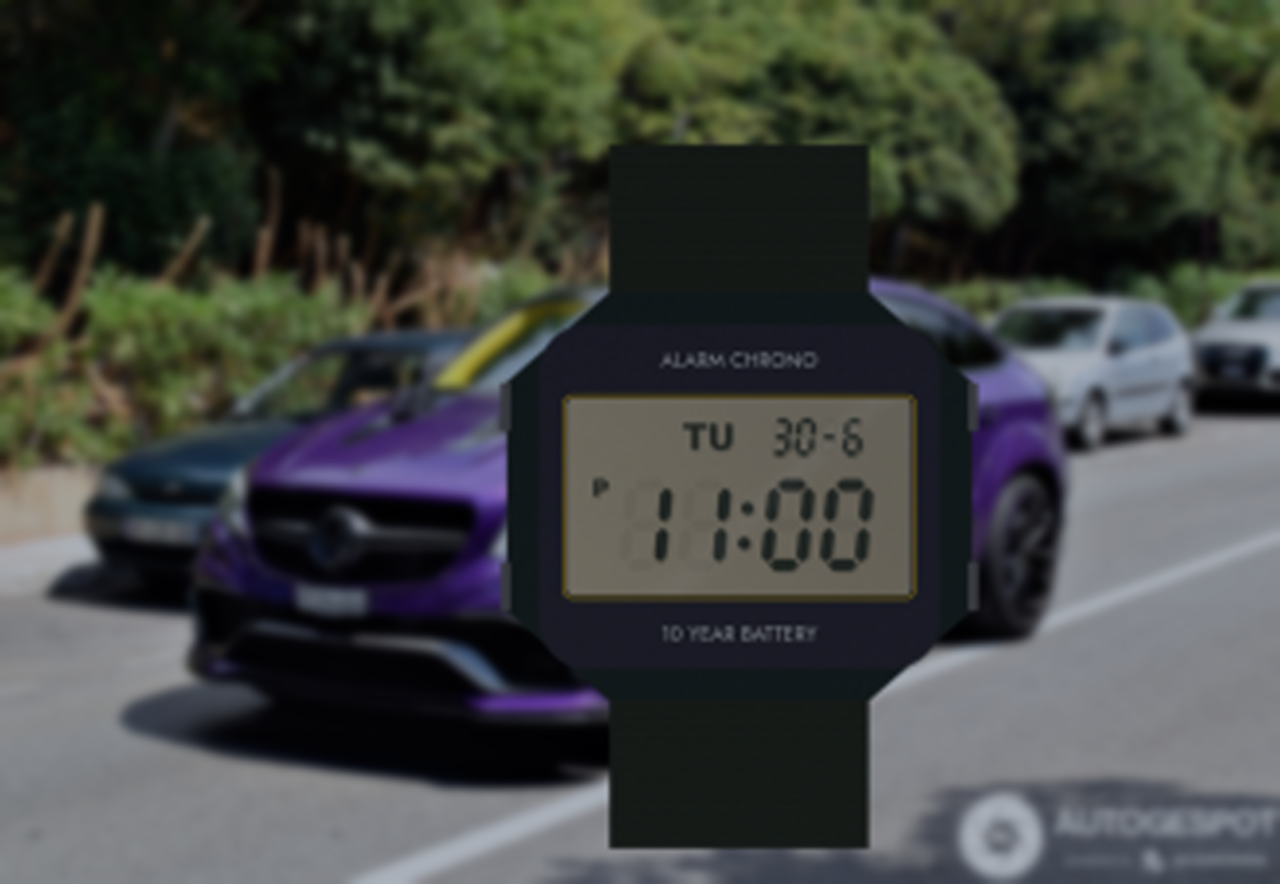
11:00
